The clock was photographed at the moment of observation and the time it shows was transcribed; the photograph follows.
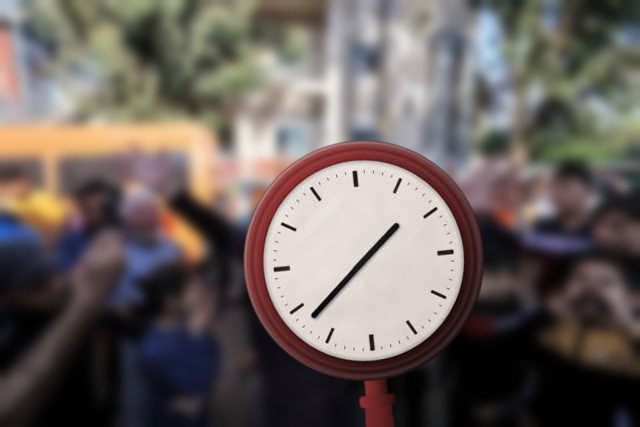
1:38
